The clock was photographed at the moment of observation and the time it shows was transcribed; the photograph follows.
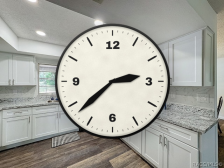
2:38
